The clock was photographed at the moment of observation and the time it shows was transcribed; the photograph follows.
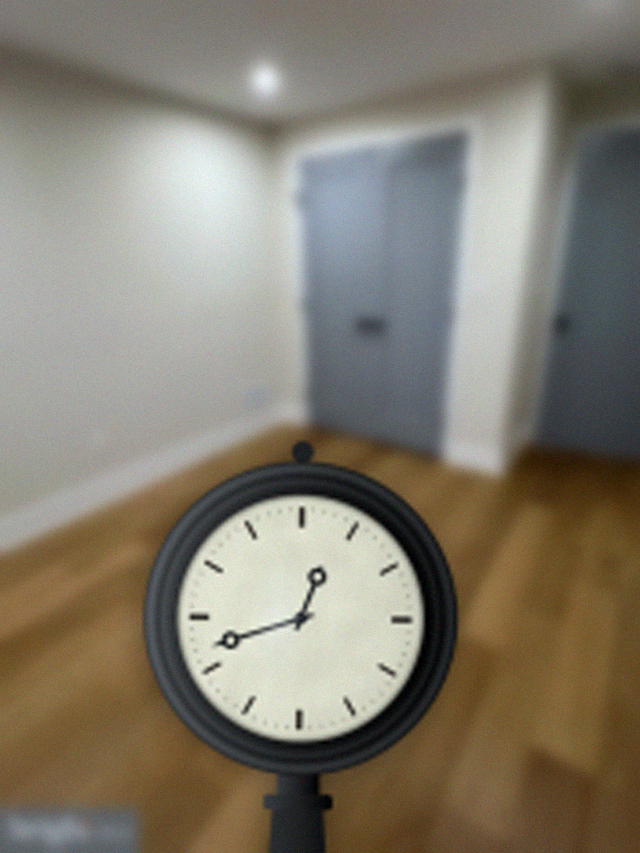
12:42
